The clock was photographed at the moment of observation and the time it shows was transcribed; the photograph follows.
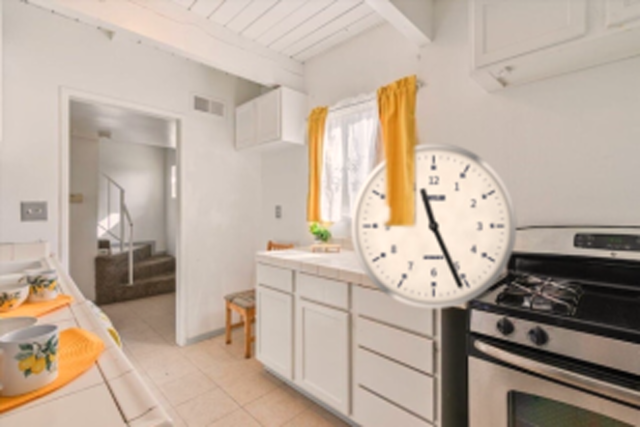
11:26
